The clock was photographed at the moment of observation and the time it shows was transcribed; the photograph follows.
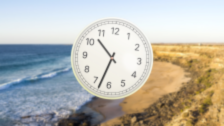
10:33
